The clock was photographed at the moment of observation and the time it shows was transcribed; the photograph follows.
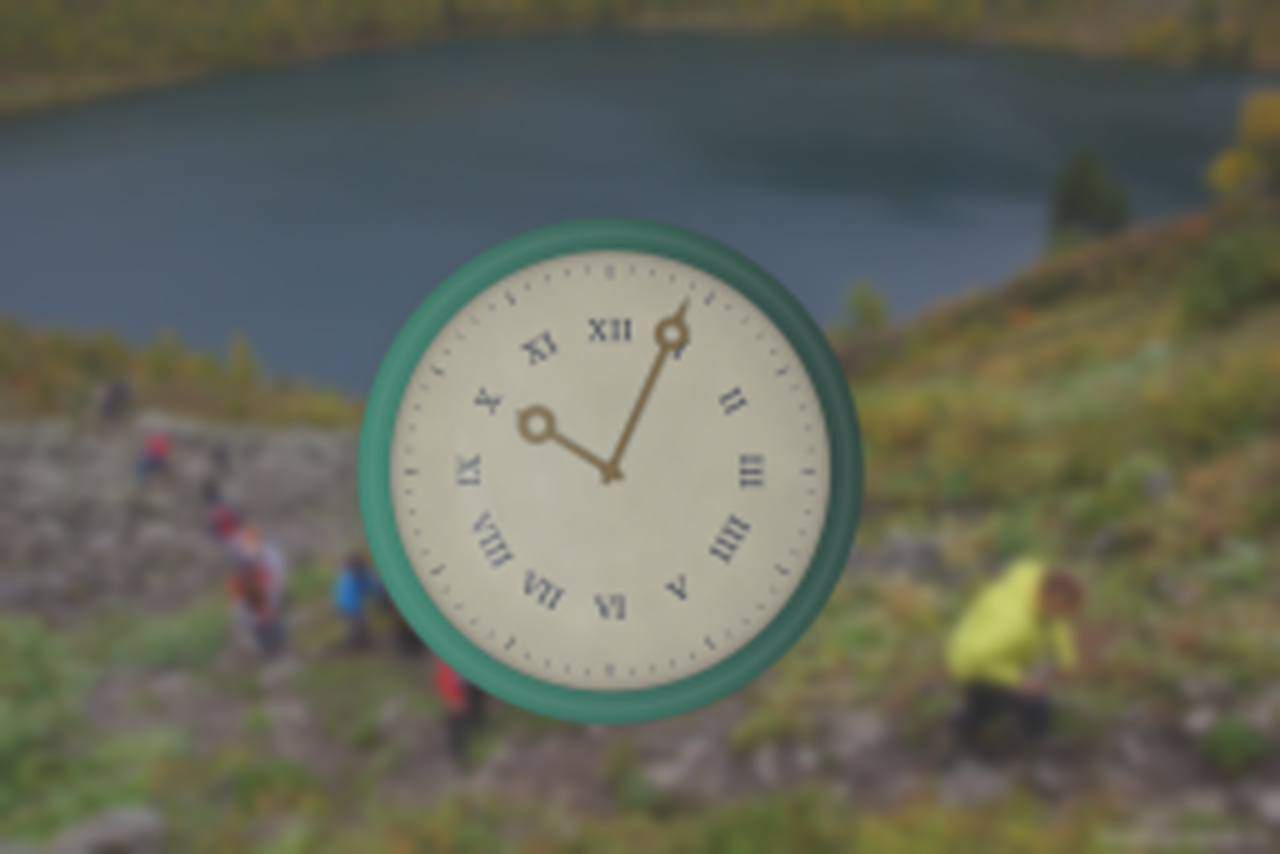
10:04
